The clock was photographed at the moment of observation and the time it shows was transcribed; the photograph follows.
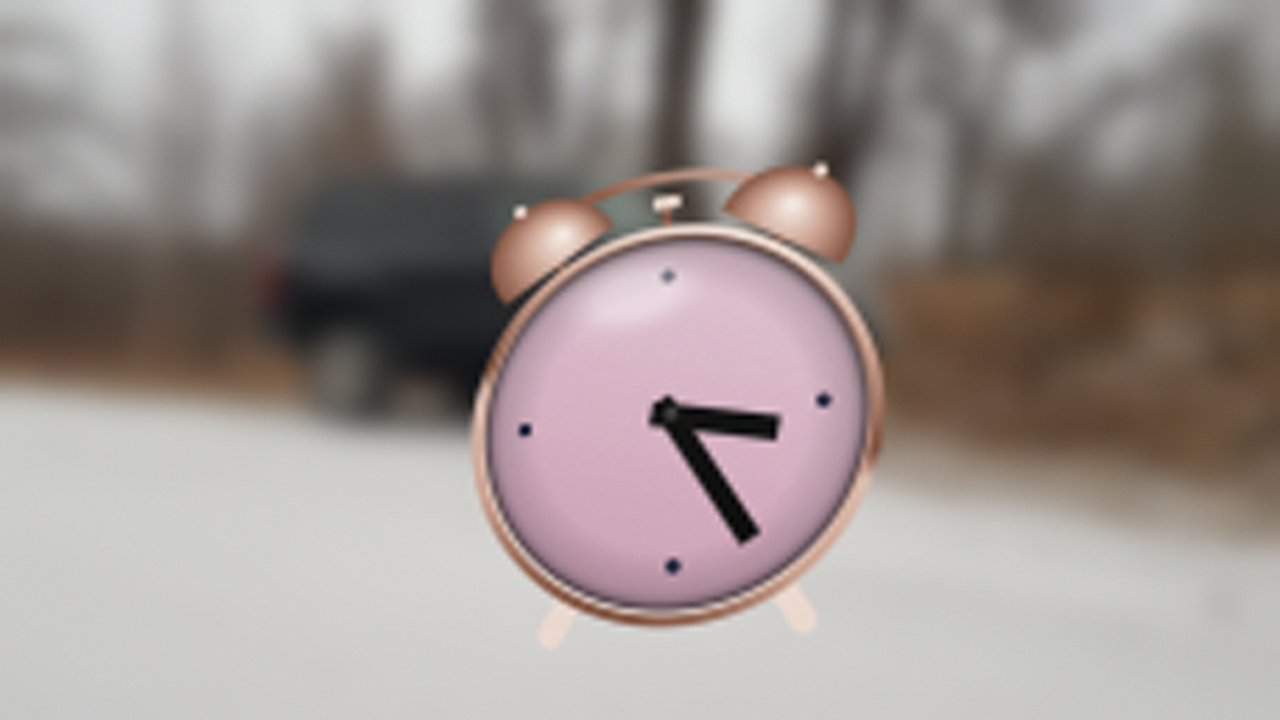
3:25
